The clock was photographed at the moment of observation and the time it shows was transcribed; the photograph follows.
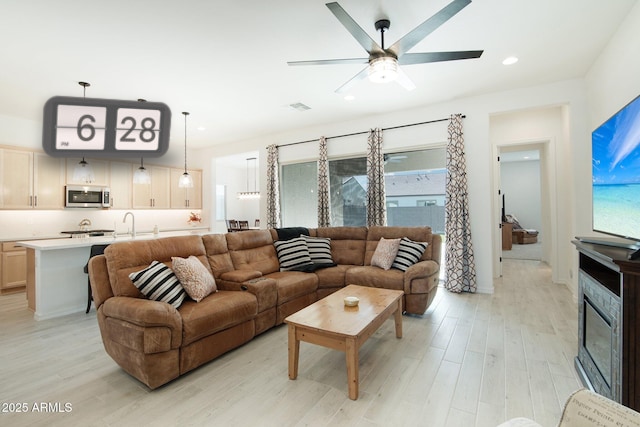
6:28
